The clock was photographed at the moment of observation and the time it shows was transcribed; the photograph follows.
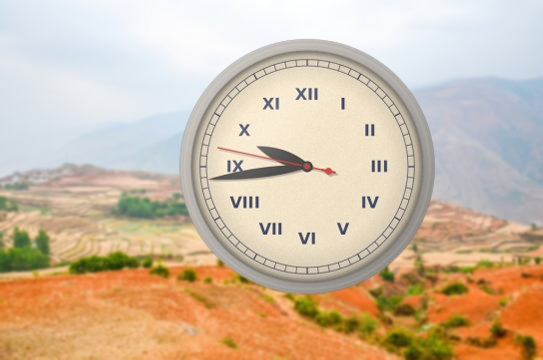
9:43:47
